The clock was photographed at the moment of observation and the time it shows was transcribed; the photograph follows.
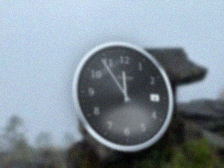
11:54
